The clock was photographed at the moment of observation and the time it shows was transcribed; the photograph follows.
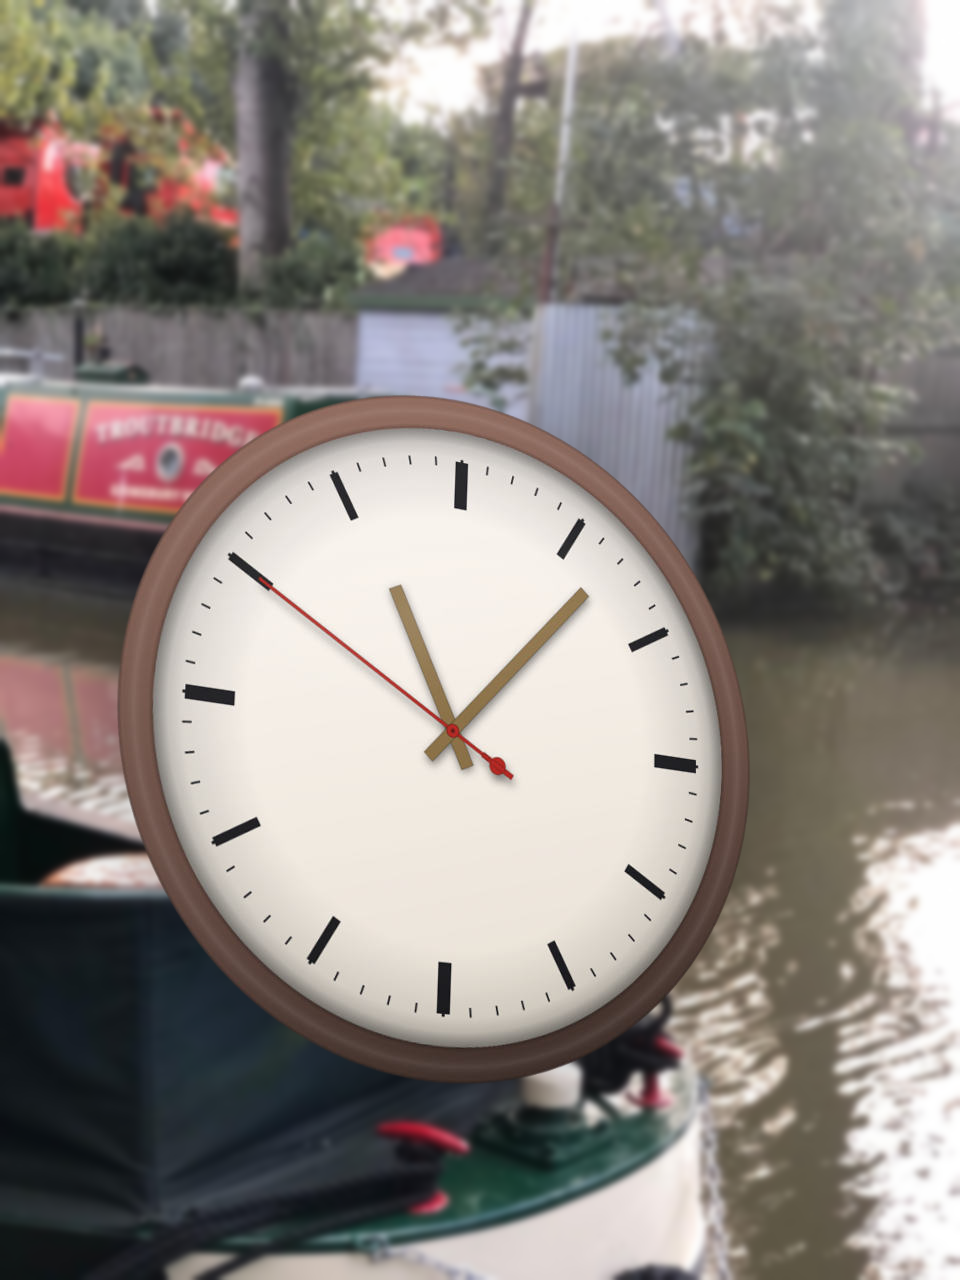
11:06:50
